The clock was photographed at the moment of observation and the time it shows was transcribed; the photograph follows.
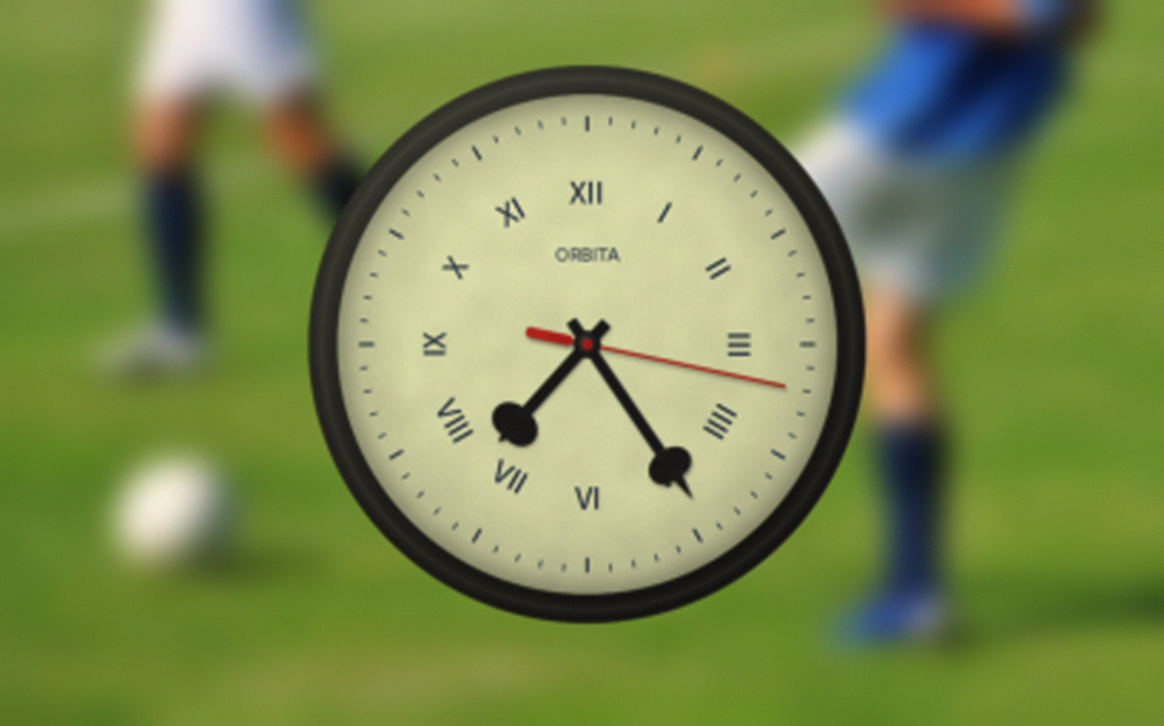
7:24:17
